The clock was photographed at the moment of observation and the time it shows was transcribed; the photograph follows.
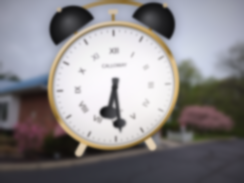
6:29
